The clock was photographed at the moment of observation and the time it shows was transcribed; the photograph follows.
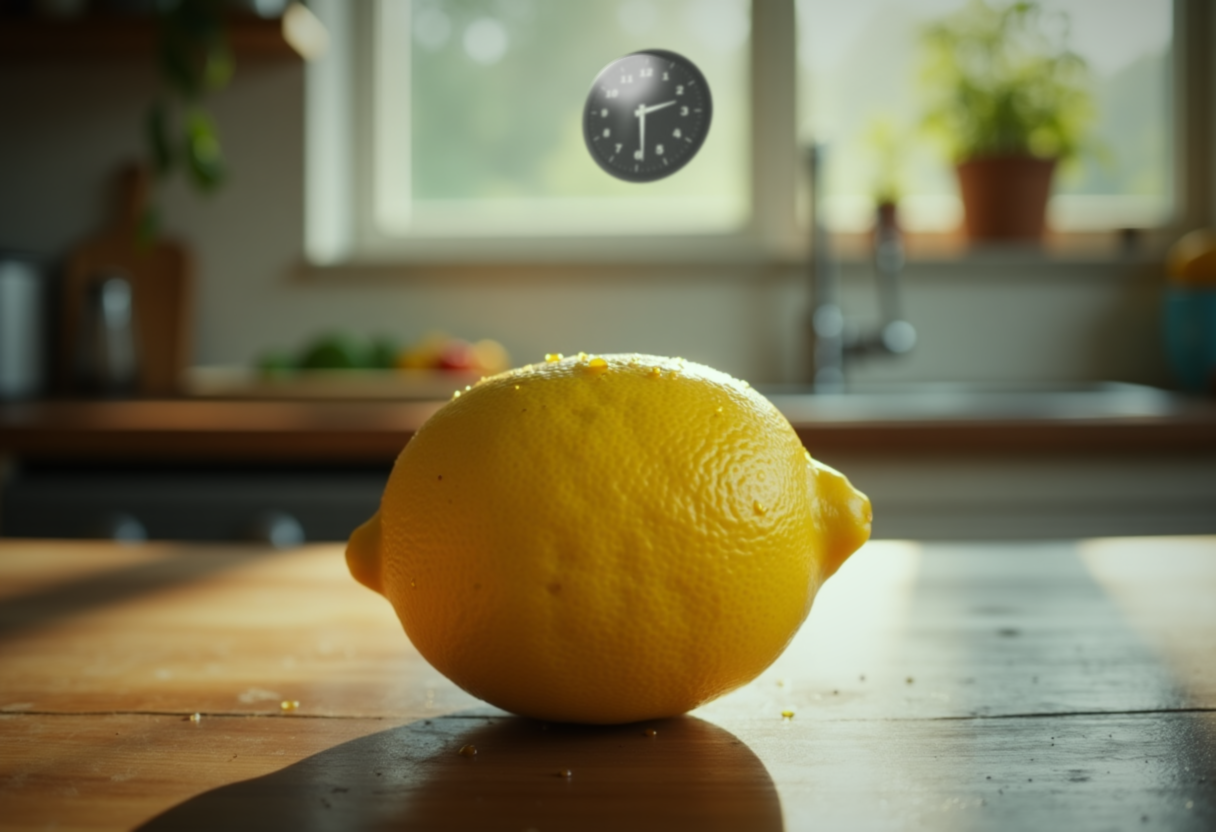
2:29
